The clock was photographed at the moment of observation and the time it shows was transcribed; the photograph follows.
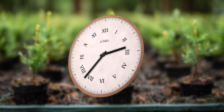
2:37
